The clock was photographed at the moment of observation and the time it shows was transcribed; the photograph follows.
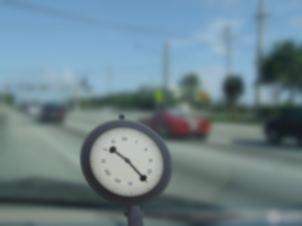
10:24
